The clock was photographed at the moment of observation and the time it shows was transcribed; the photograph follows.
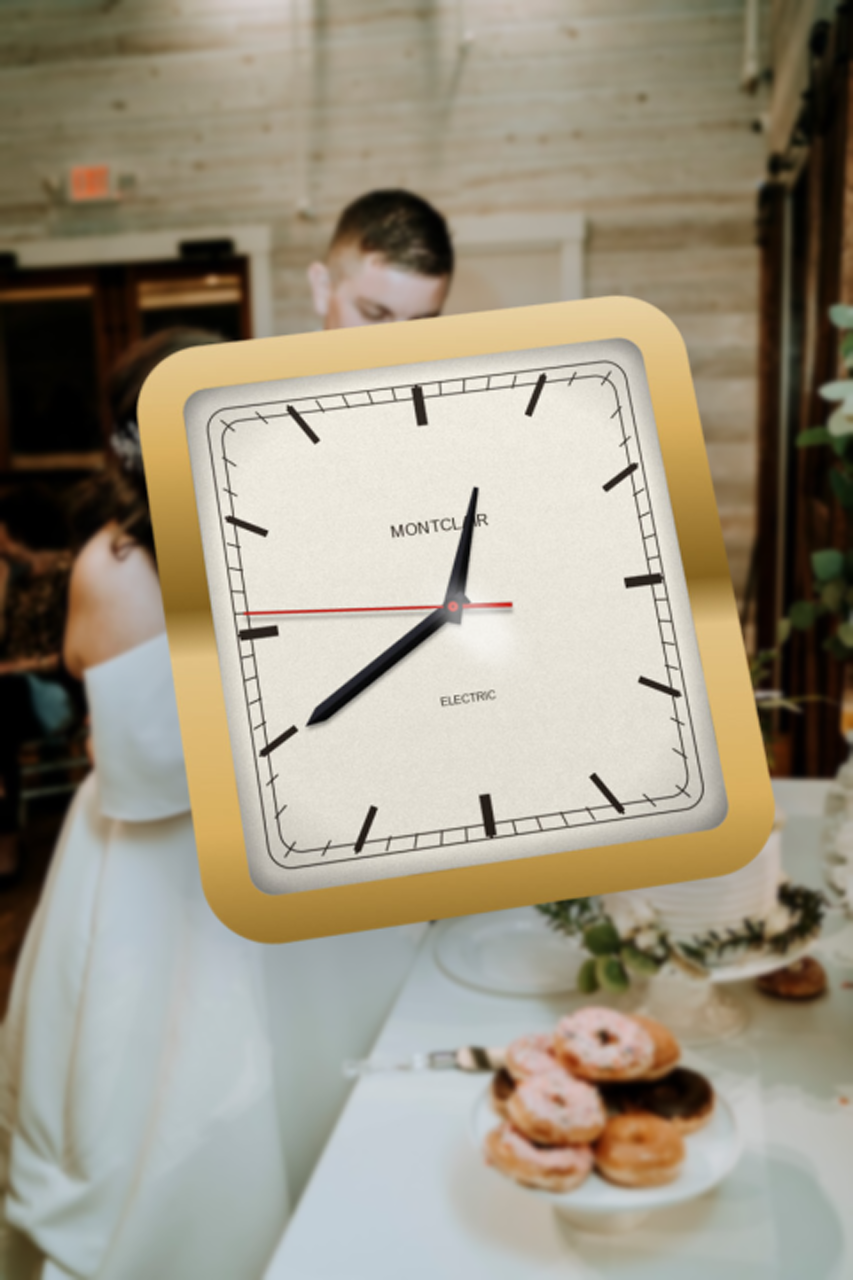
12:39:46
